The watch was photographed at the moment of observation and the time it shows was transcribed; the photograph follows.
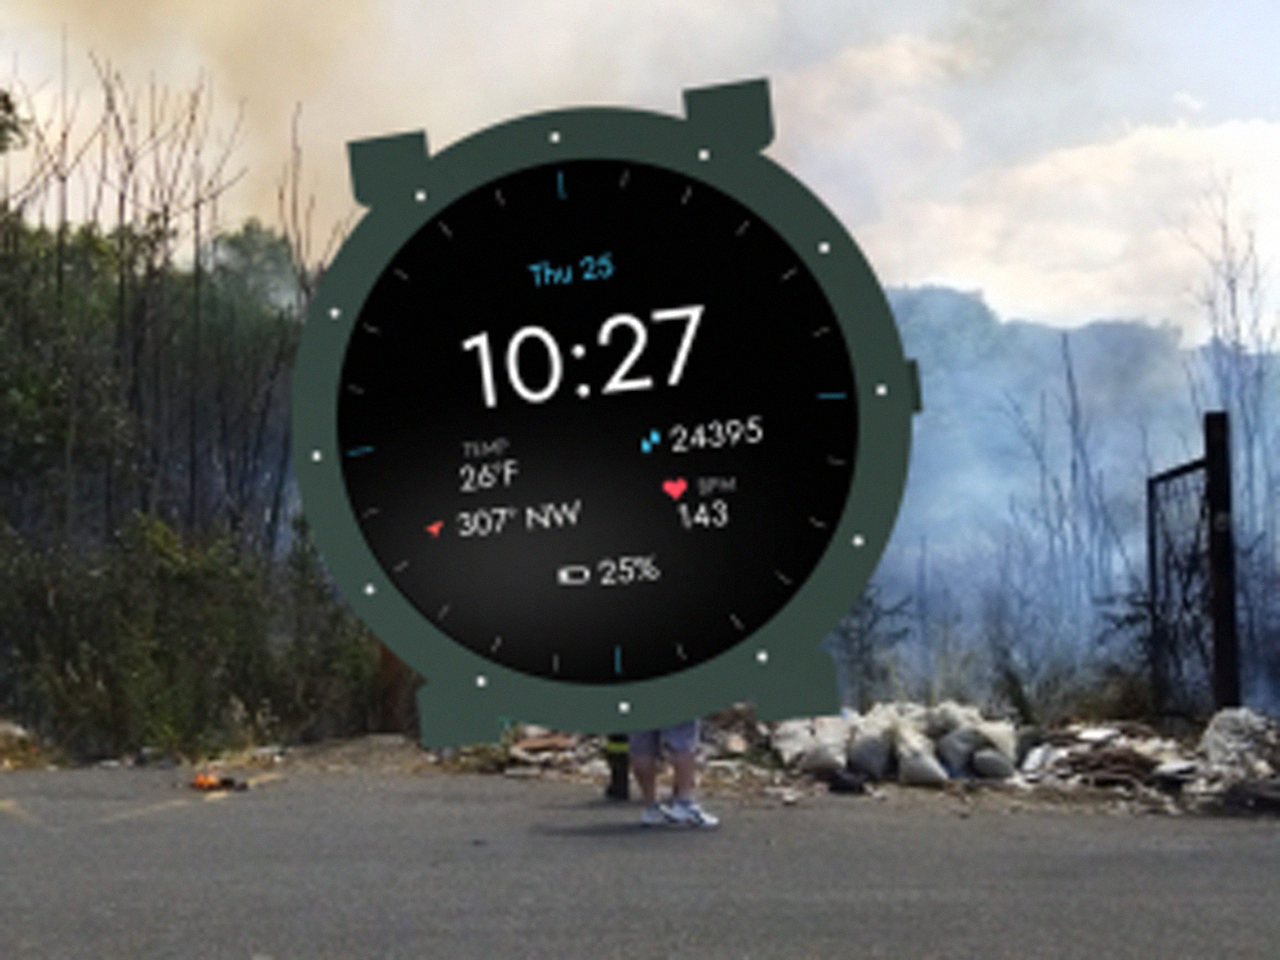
10:27
